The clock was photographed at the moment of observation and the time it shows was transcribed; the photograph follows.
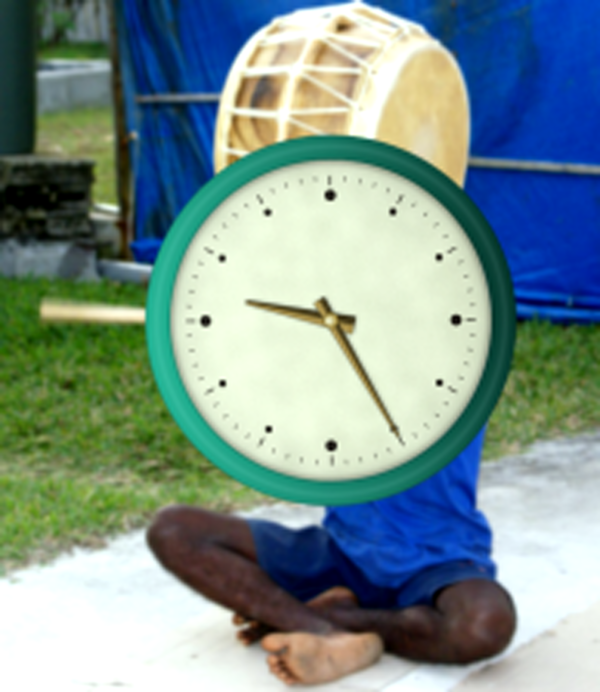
9:25
